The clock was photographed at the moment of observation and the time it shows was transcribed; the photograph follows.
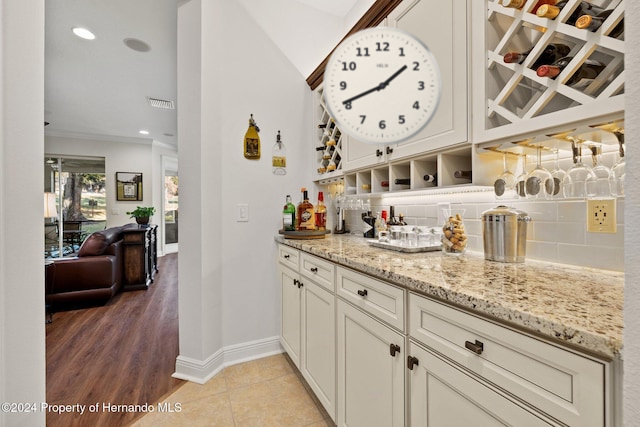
1:41
